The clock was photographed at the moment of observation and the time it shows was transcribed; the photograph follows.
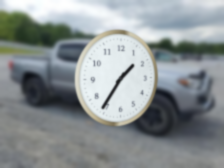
1:36
